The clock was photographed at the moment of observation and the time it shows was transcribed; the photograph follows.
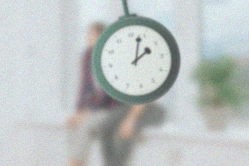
2:03
